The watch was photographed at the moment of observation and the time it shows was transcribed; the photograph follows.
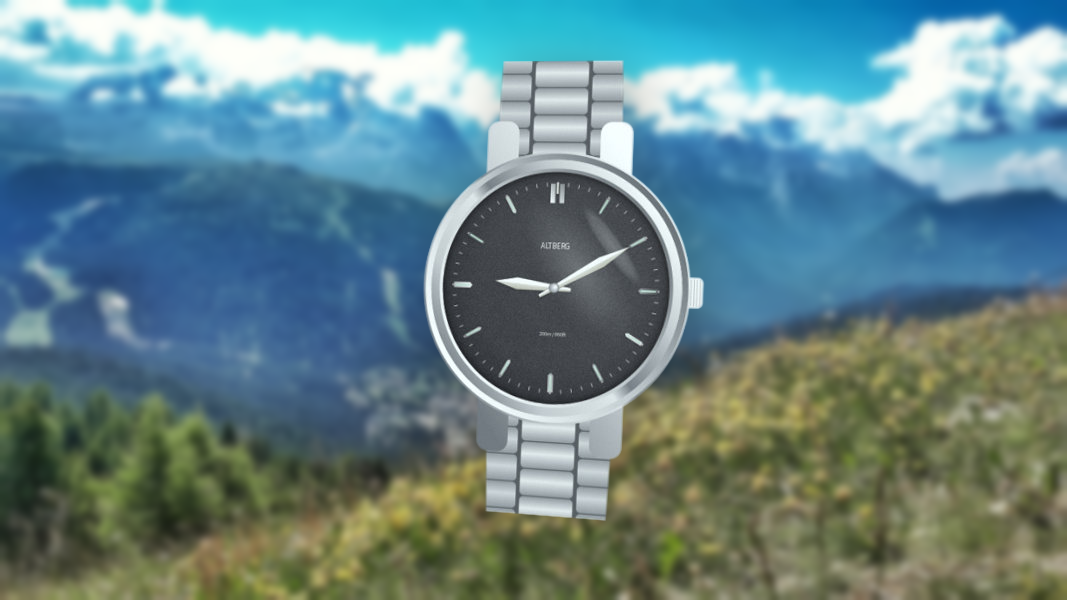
9:10
